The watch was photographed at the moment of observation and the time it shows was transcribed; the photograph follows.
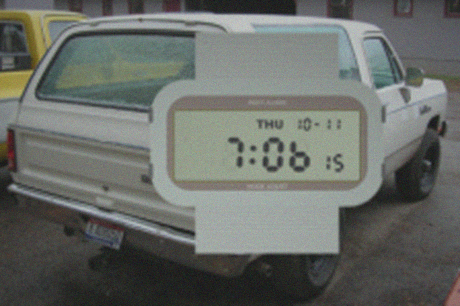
7:06:15
